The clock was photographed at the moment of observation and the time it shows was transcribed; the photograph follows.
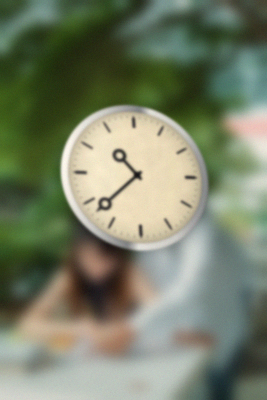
10:38
